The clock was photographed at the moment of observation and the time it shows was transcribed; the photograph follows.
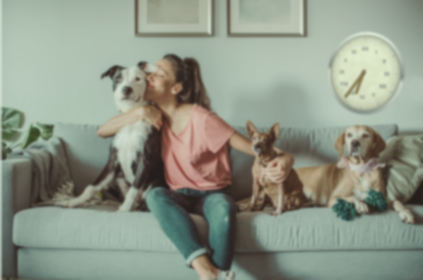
6:36
